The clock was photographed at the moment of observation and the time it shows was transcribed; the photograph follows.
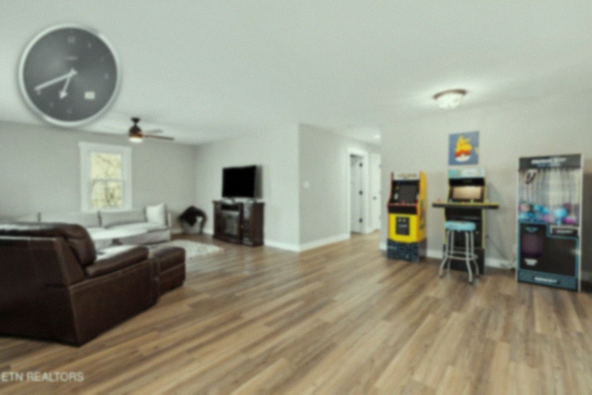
6:41
